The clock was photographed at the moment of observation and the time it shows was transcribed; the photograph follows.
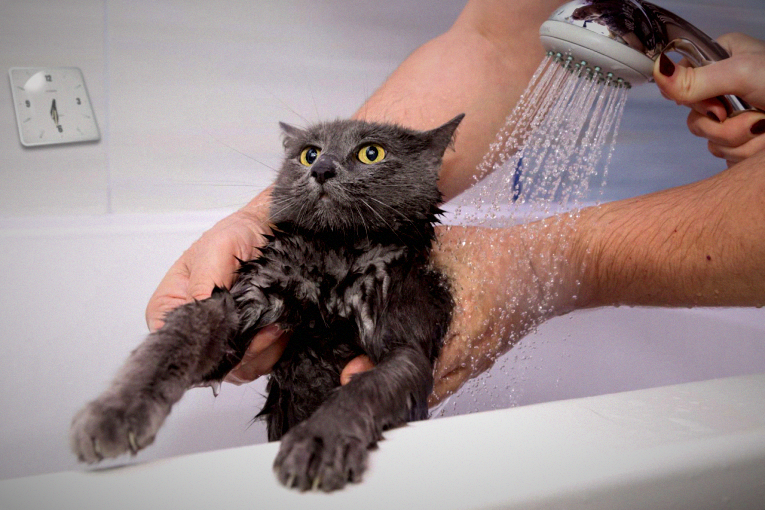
6:31
